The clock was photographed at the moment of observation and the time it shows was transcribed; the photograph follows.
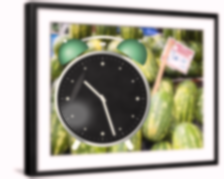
10:27
